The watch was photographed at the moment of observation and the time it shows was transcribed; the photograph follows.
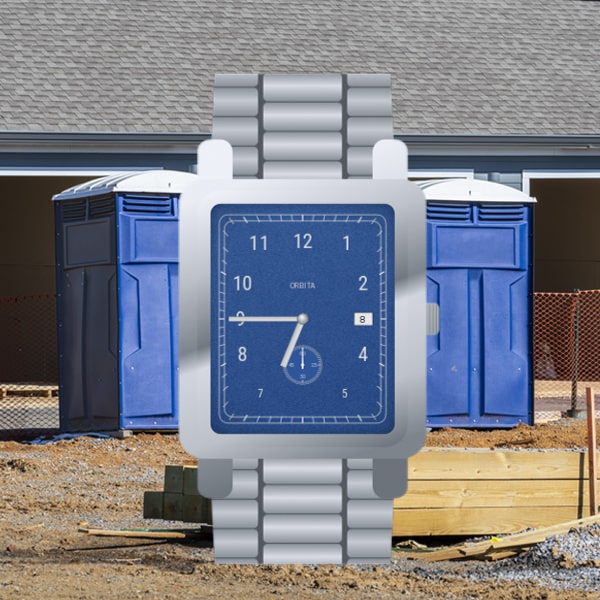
6:45
